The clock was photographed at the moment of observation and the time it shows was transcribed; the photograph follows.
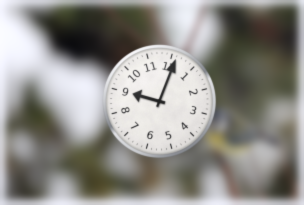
9:01
